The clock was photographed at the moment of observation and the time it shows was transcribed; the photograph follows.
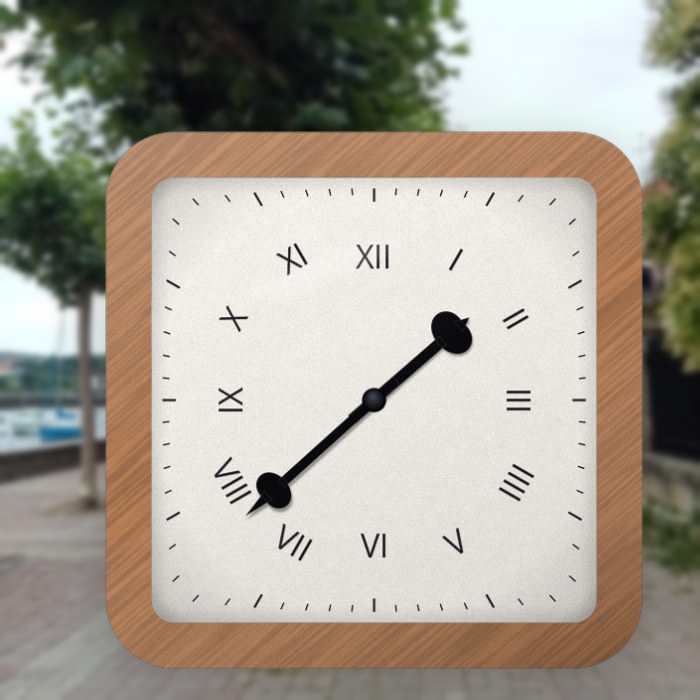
1:38
